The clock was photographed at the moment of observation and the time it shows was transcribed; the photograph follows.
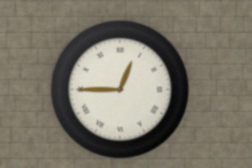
12:45
